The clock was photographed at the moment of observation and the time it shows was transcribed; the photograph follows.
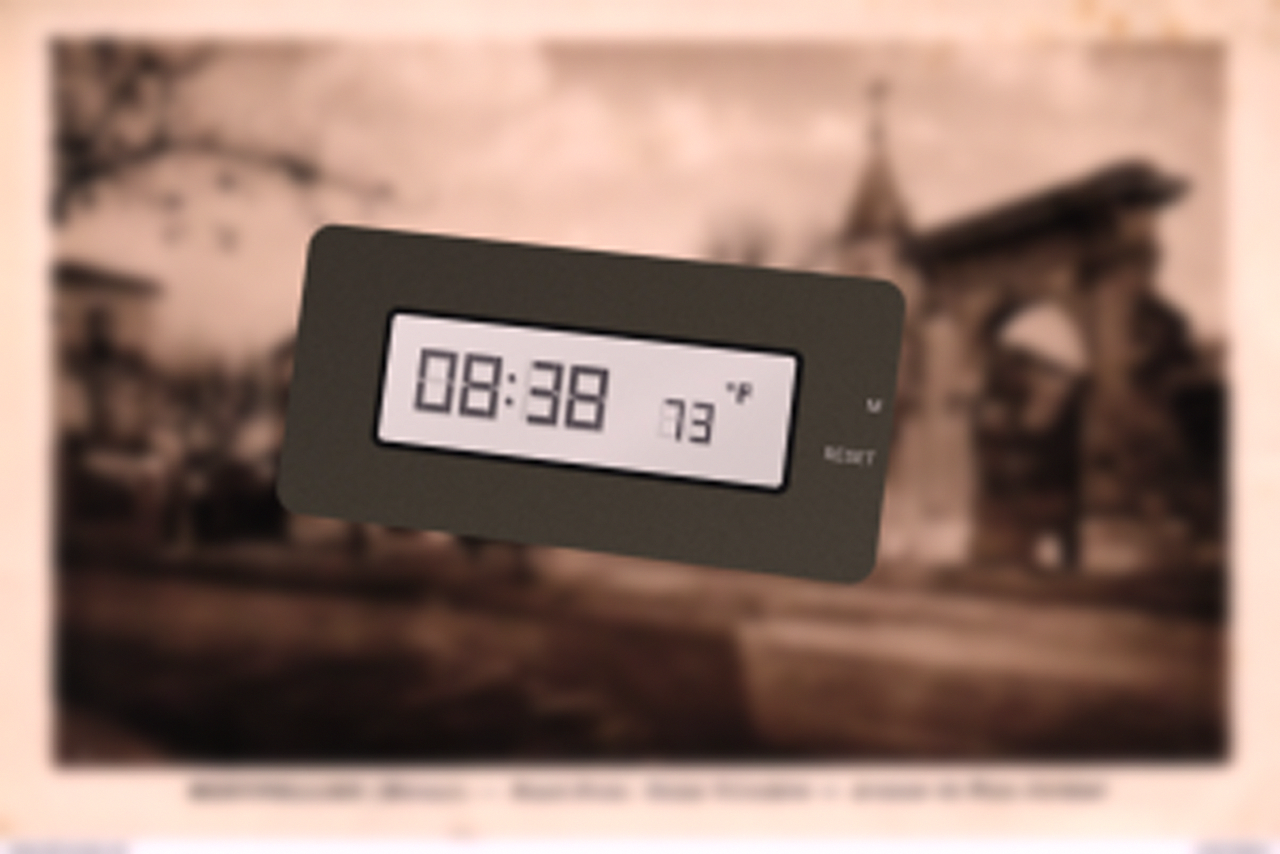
8:38
